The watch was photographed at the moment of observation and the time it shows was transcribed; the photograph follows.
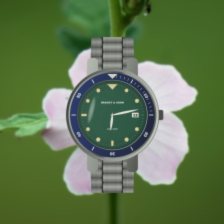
6:13
